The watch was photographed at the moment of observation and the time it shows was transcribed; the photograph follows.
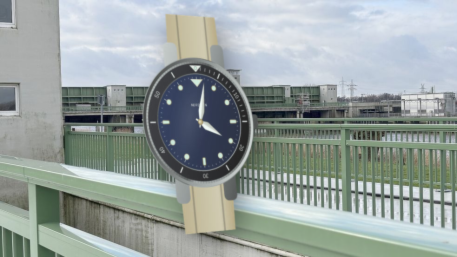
4:02
